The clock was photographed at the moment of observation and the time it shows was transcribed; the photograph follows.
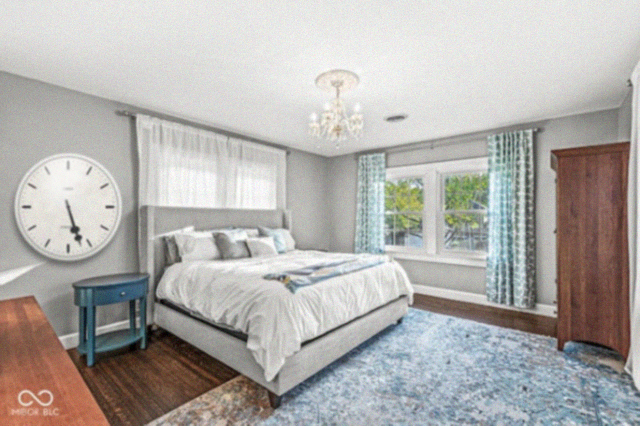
5:27
